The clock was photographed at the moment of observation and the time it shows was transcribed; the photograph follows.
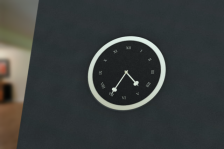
4:35
